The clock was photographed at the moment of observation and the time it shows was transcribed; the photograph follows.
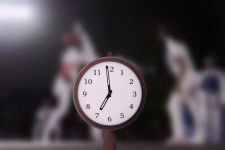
6:59
